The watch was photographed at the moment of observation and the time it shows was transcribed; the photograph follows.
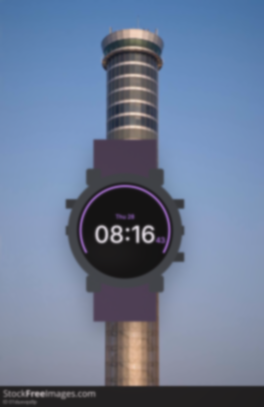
8:16
